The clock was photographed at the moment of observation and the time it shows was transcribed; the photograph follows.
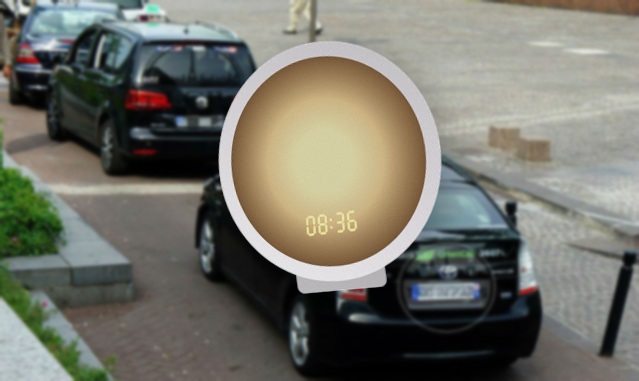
8:36
